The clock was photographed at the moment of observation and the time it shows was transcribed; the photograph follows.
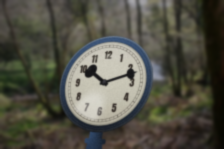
10:12
